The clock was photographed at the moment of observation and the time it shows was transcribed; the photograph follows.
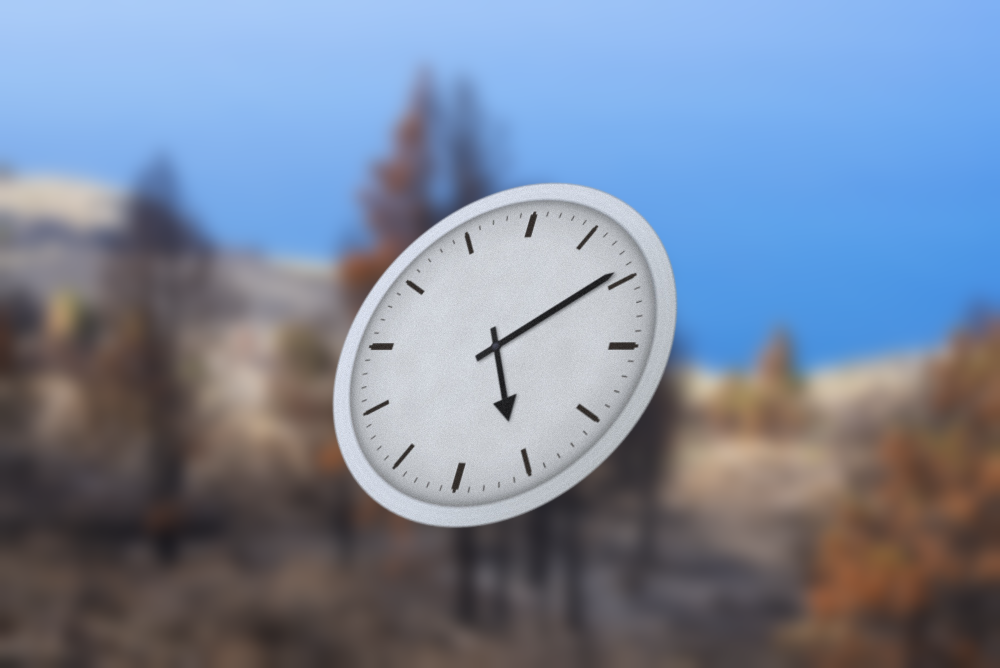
5:09
